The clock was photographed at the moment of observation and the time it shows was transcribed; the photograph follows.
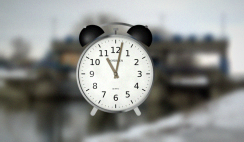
11:02
